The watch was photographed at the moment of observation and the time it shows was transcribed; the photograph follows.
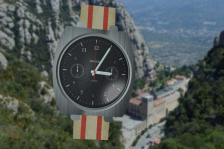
3:05
